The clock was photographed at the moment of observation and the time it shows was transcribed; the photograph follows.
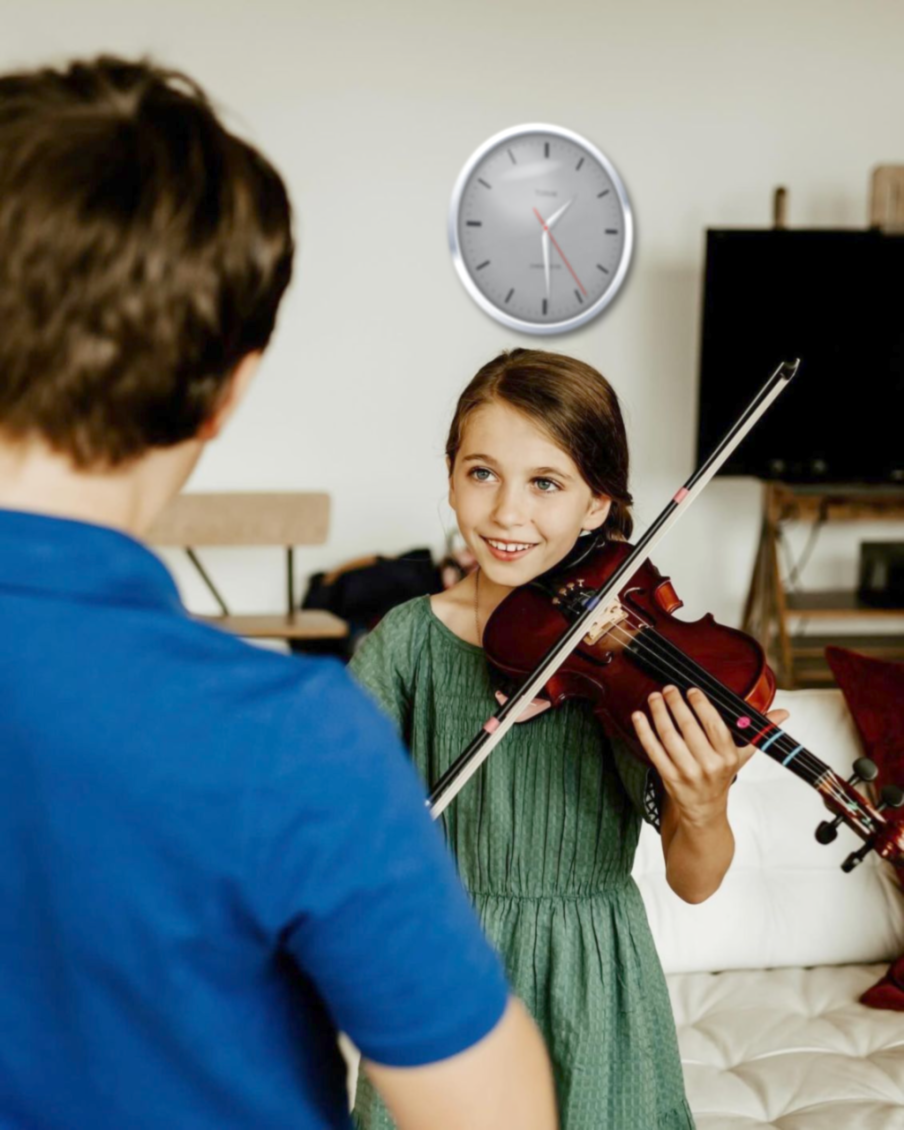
1:29:24
